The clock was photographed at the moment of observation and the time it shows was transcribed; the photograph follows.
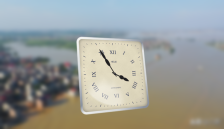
3:55
